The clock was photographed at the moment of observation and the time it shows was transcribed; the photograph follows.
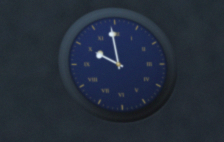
9:59
